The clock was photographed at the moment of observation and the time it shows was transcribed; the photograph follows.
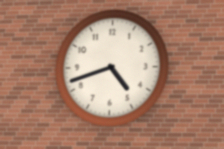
4:42
